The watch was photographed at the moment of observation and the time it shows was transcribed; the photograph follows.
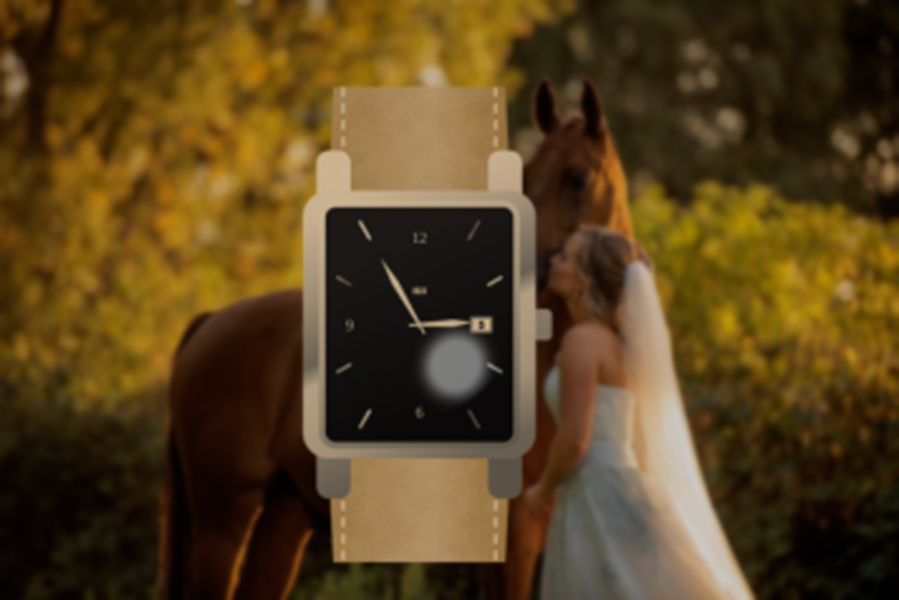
2:55
